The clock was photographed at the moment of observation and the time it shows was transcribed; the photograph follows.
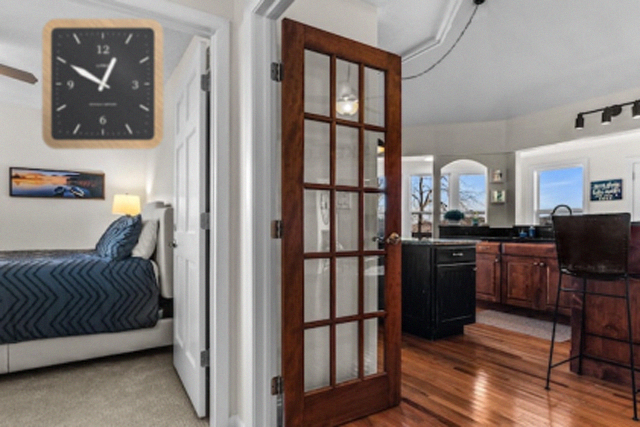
12:50
